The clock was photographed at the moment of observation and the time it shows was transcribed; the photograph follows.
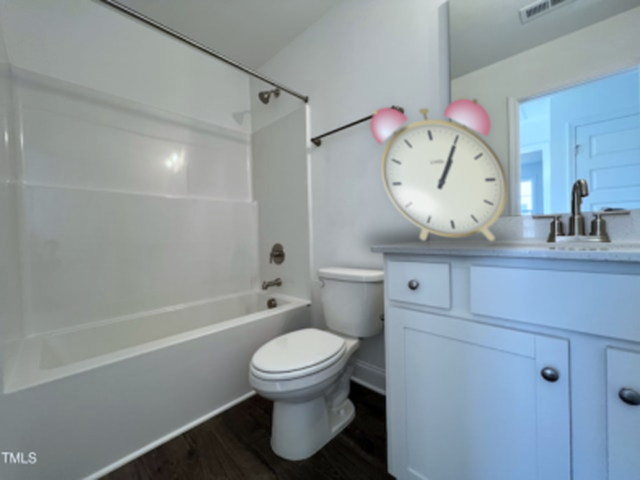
1:05
